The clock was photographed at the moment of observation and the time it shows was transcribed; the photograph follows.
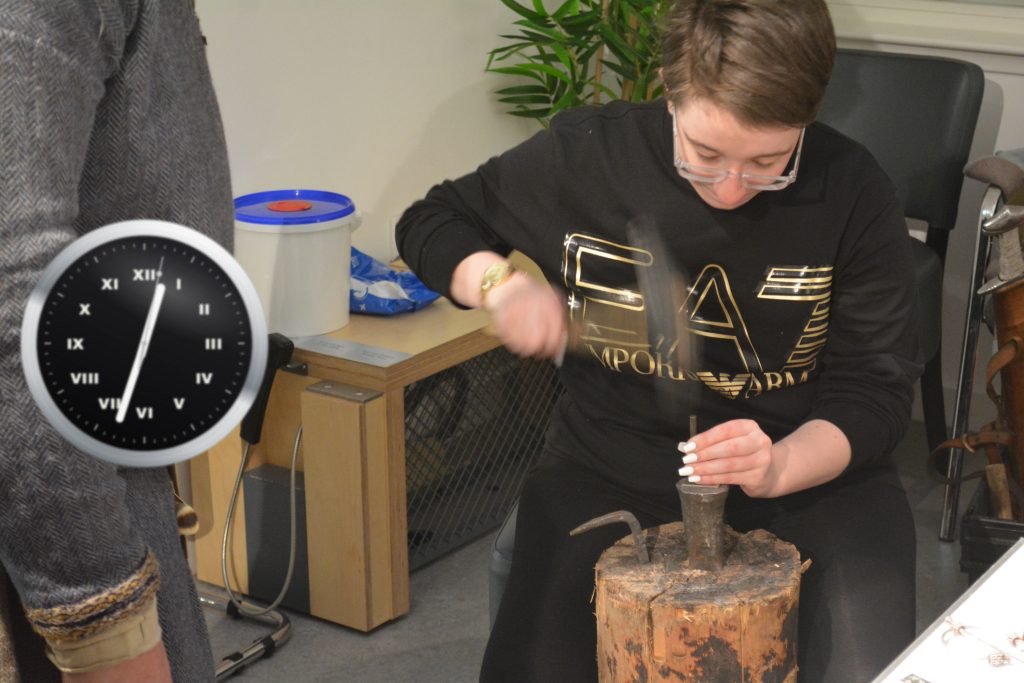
12:33:02
